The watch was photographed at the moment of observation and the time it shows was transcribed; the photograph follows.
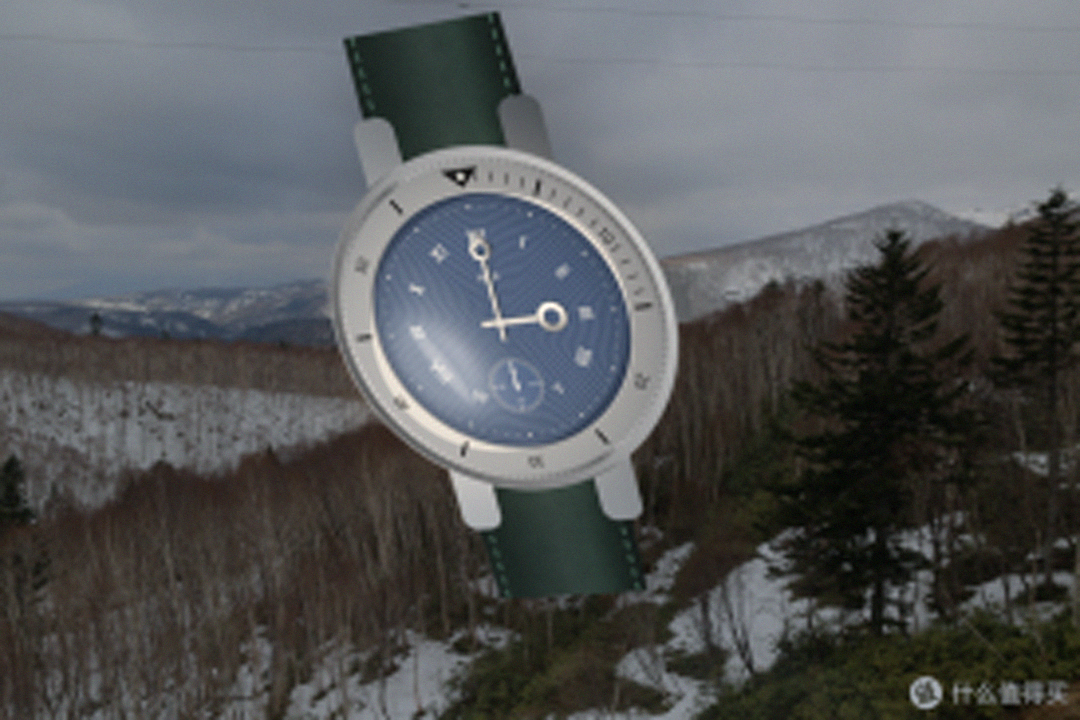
3:00
